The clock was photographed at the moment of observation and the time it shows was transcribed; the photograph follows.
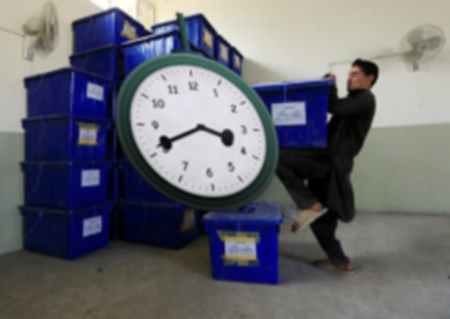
3:41
